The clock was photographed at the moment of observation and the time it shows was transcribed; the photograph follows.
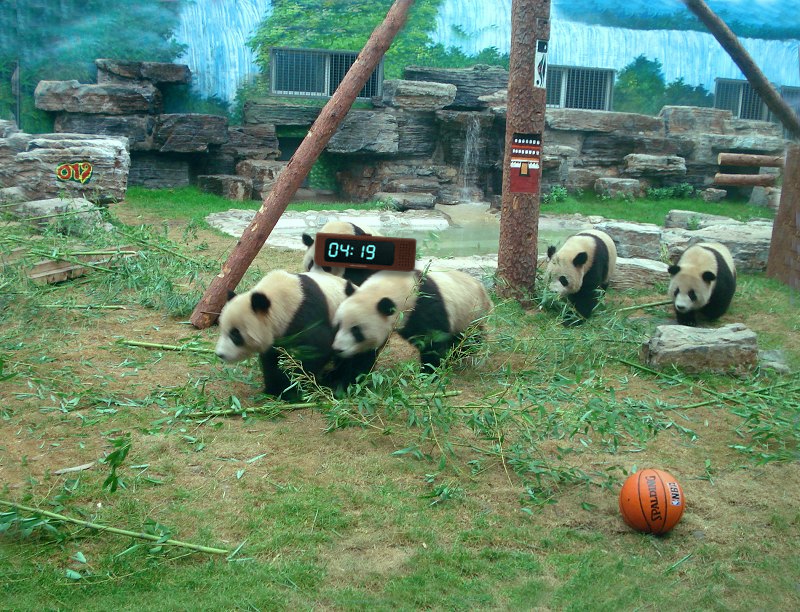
4:19
